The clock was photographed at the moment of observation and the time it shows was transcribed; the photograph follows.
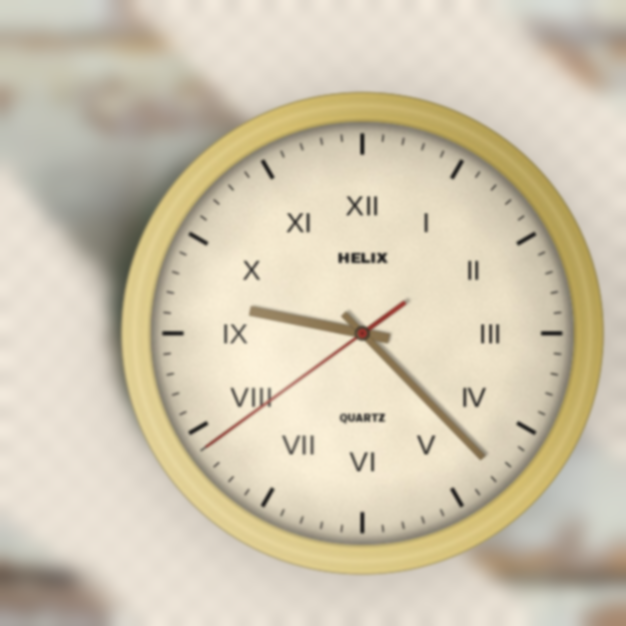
9:22:39
